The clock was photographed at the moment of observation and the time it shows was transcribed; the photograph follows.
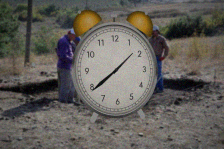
1:39
